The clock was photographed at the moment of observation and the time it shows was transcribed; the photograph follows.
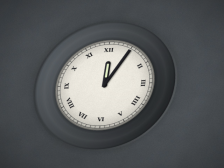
12:05
